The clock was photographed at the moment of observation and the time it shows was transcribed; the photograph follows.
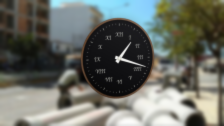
1:18
